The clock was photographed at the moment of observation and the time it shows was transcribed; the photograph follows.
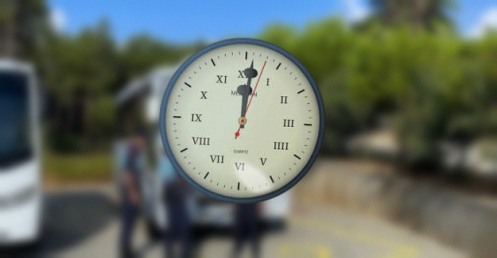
12:01:03
